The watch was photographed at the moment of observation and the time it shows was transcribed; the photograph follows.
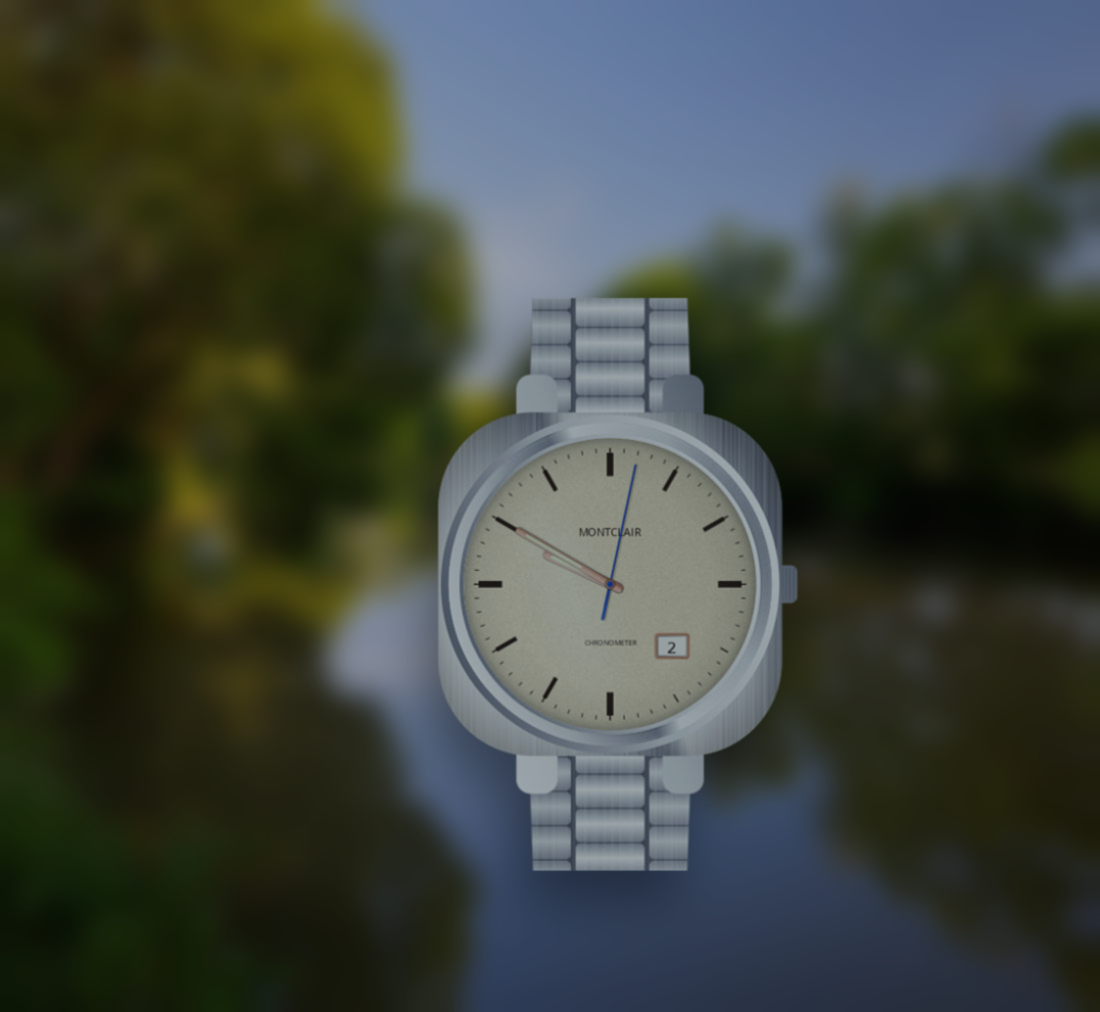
9:50:02
